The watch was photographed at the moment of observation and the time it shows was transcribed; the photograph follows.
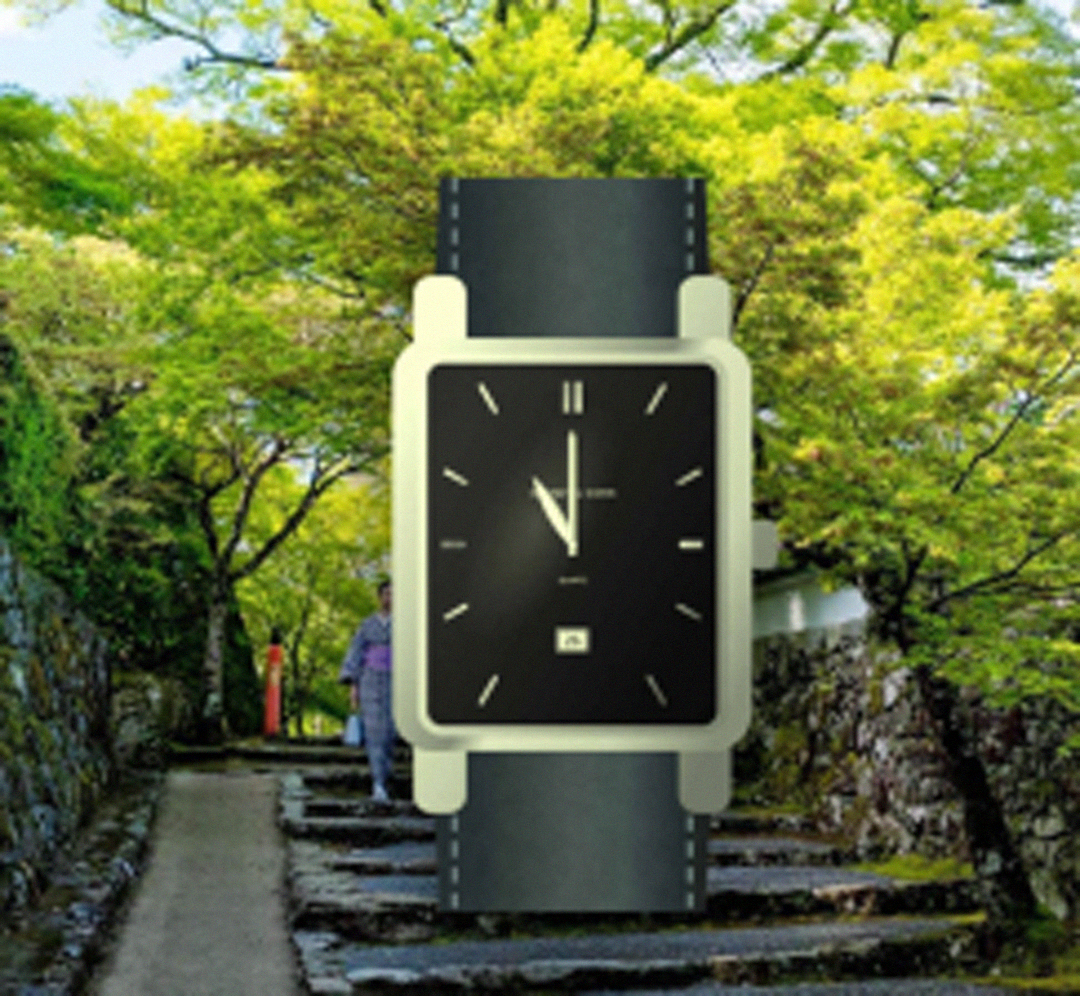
11:00
